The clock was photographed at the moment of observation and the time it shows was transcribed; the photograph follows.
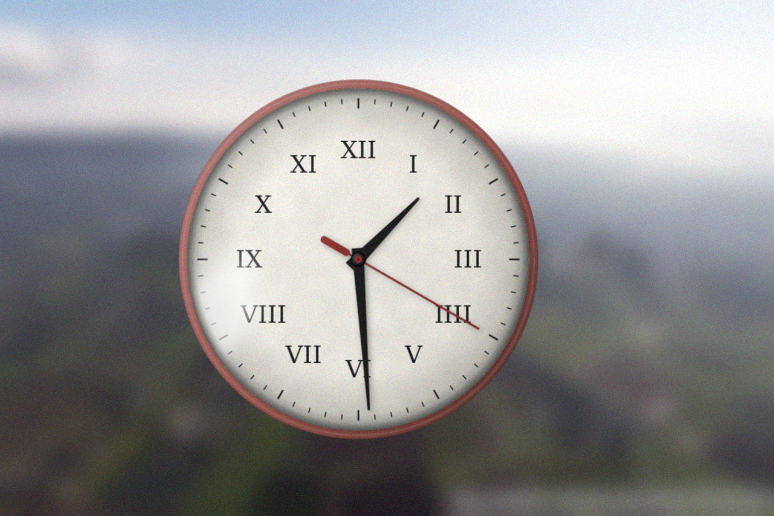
1:29:20
